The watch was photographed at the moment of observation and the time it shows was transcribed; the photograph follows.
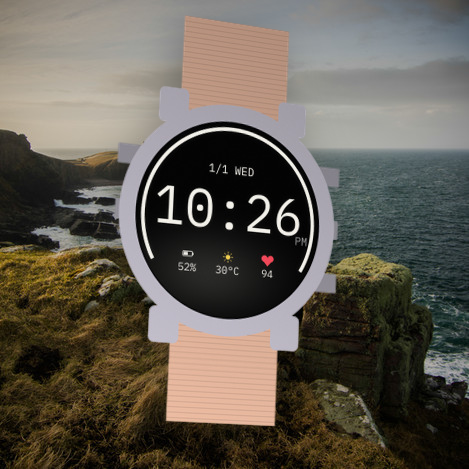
10:26
